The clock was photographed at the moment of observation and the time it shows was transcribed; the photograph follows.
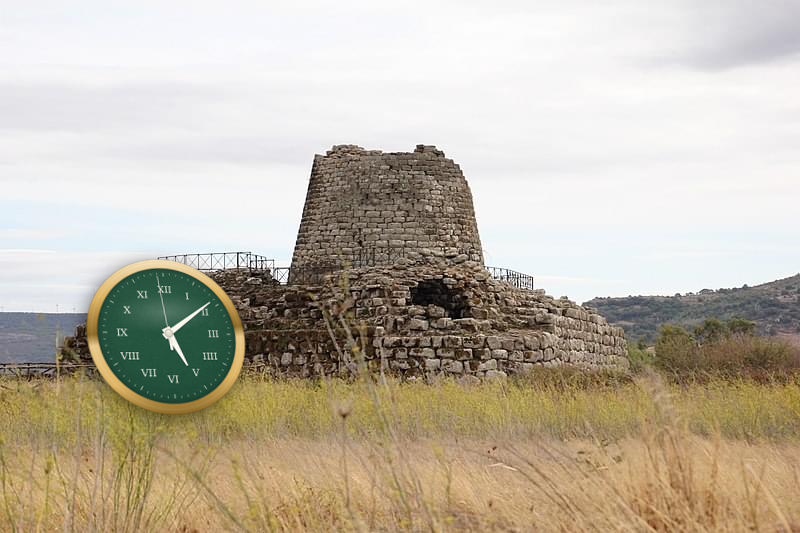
5:08:59
